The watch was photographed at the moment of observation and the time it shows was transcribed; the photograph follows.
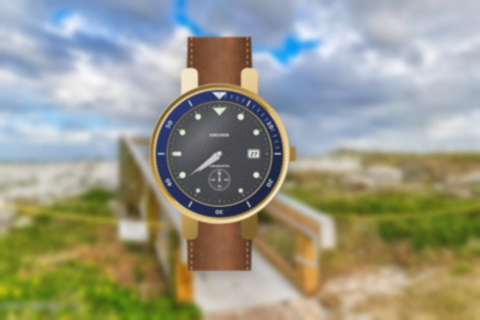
7:39
